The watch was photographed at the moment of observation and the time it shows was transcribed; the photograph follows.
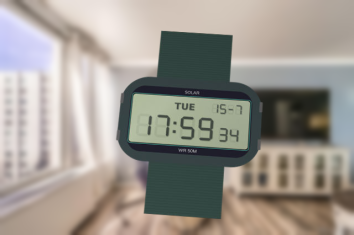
17:59:34
